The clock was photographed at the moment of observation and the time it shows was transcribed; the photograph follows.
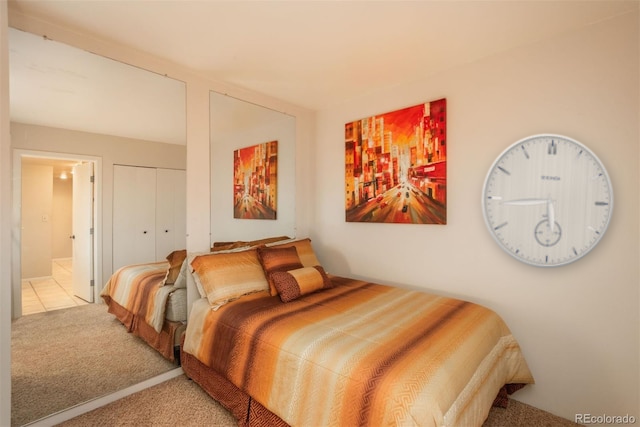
5:44
